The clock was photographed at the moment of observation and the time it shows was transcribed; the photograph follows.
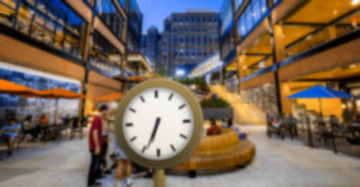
6:34
